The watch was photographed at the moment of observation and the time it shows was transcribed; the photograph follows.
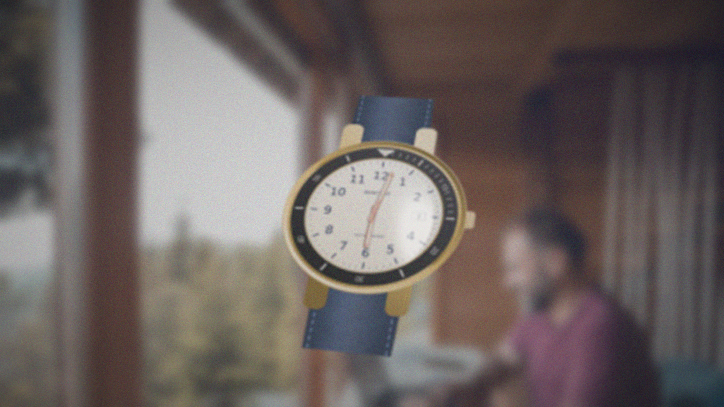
6:02
